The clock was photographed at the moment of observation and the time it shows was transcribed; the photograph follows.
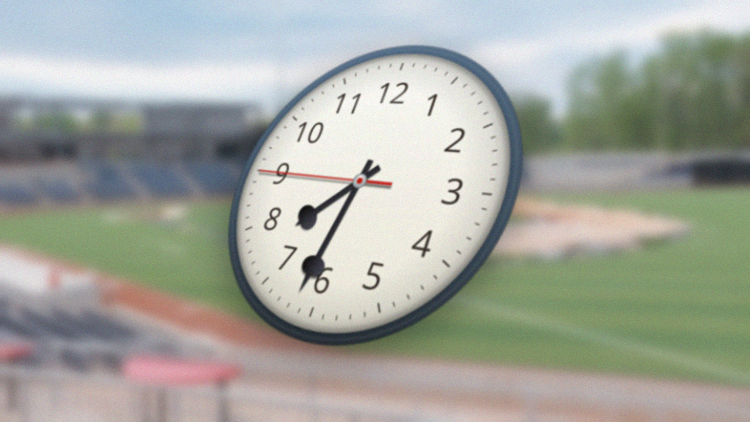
7:31:45
